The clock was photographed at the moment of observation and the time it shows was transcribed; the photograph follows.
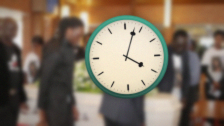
4:03
